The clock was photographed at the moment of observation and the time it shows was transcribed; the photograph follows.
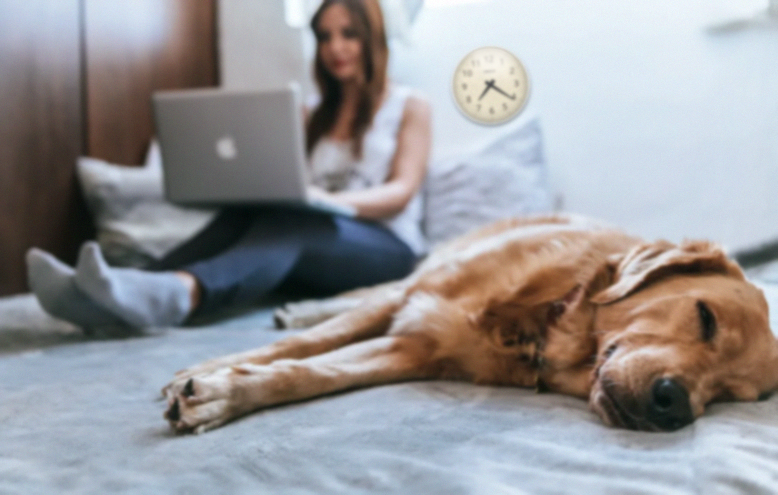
7:21
